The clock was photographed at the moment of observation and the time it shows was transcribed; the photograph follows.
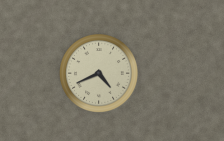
4:41
